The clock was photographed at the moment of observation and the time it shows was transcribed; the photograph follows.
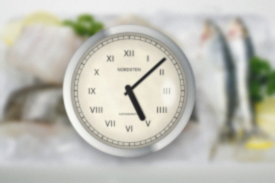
5:08
